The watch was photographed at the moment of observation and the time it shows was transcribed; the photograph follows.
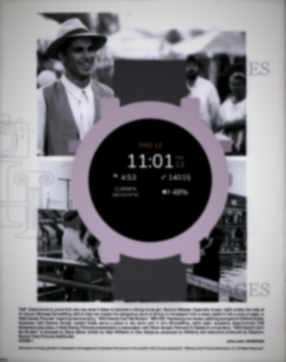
11:01
